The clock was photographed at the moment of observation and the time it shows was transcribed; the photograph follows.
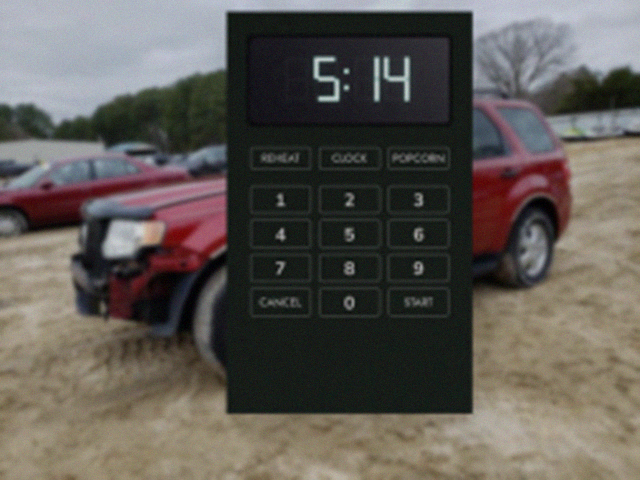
5:14
